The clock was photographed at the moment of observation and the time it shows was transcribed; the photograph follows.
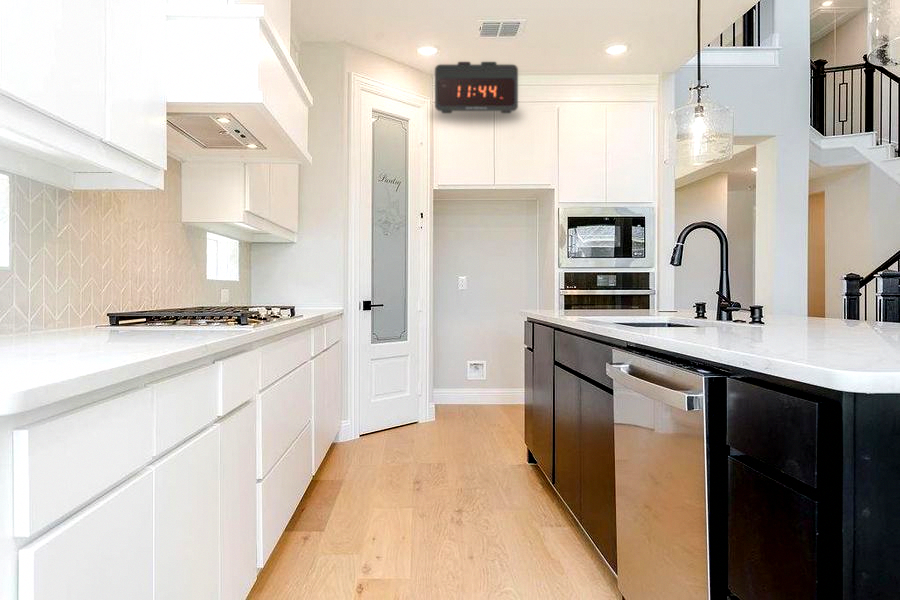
11:44
